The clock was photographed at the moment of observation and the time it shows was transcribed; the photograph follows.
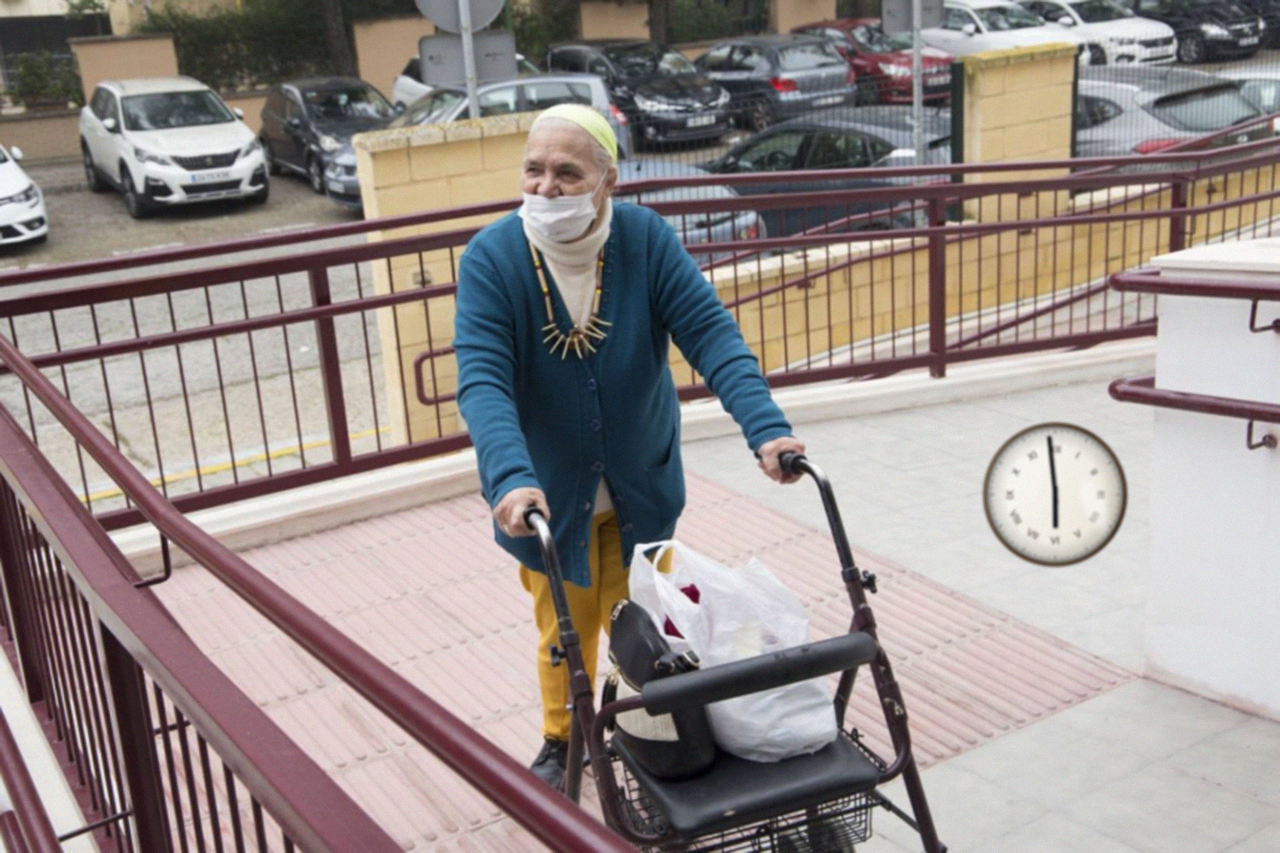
5:59
